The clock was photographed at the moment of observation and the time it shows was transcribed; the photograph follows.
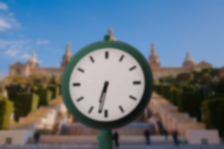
6:32
